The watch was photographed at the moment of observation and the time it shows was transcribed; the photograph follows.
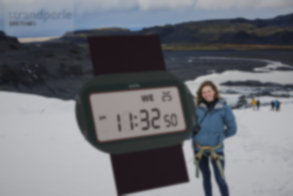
11:32:50
